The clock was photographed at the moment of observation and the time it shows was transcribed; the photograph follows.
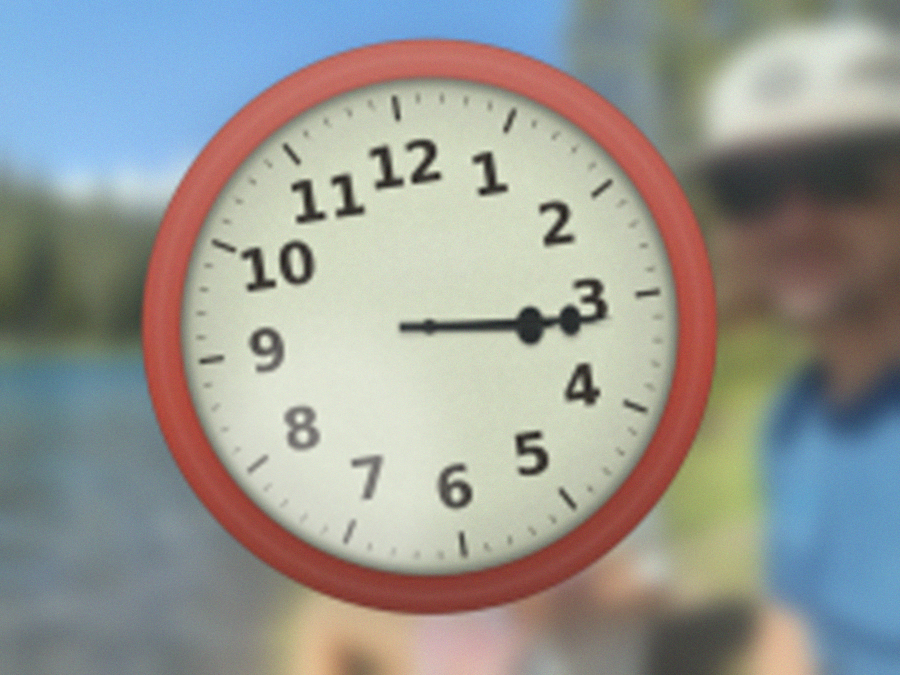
3:16
